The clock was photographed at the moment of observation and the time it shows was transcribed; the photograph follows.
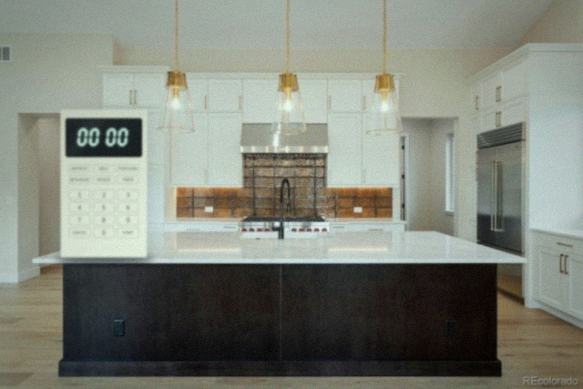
0:00
